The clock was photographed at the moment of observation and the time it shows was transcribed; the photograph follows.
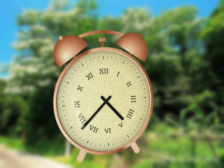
4:38
